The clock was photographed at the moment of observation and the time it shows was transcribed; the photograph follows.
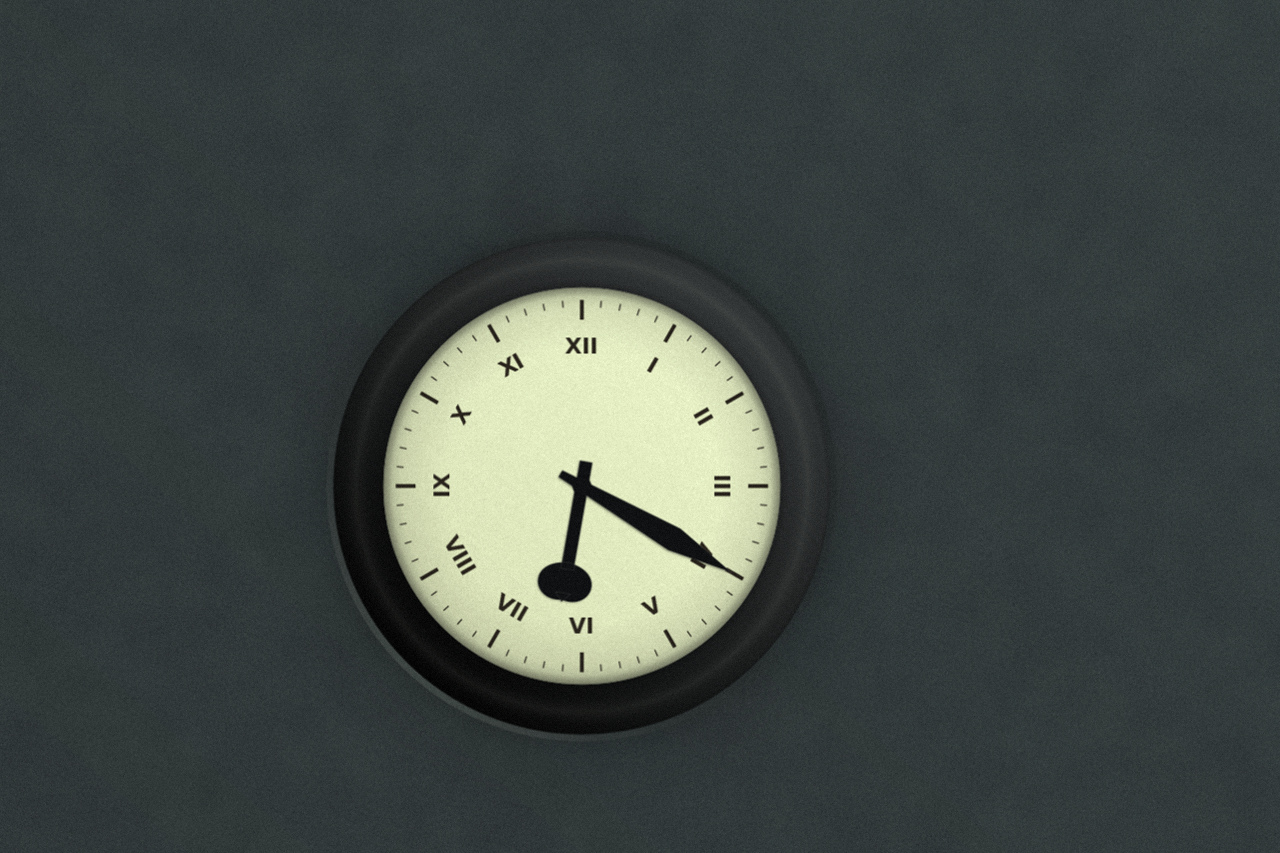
6:20
